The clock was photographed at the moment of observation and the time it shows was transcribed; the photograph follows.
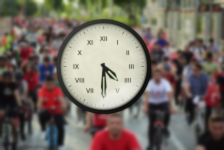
4:30
